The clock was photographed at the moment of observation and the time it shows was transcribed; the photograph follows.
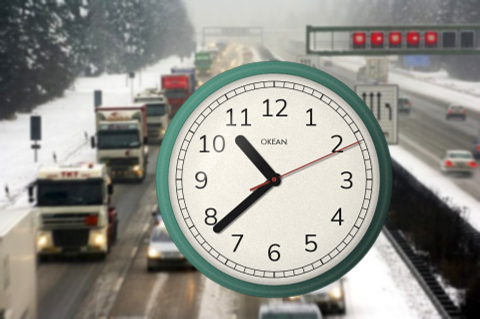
10:38:11
